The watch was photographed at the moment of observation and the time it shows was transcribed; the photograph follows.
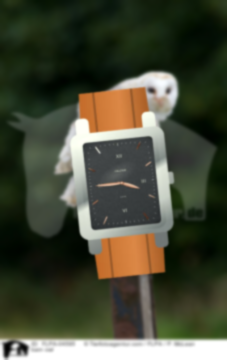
3:45
